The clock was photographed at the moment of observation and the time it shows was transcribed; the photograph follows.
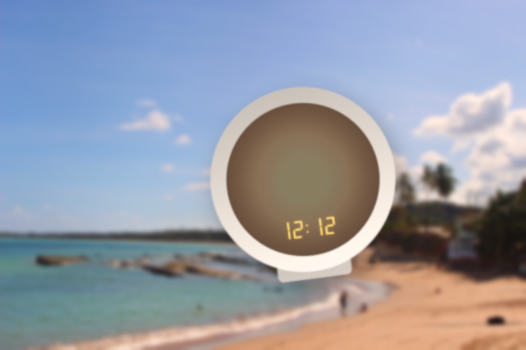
12:12
